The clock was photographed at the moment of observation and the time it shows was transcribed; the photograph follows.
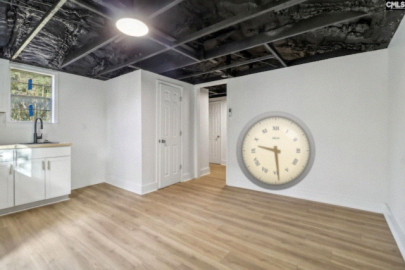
9:29
